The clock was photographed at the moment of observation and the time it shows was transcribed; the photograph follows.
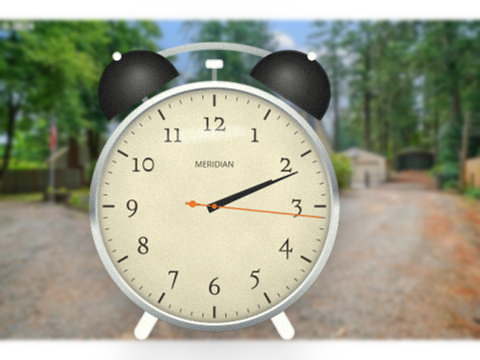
2:11:16
